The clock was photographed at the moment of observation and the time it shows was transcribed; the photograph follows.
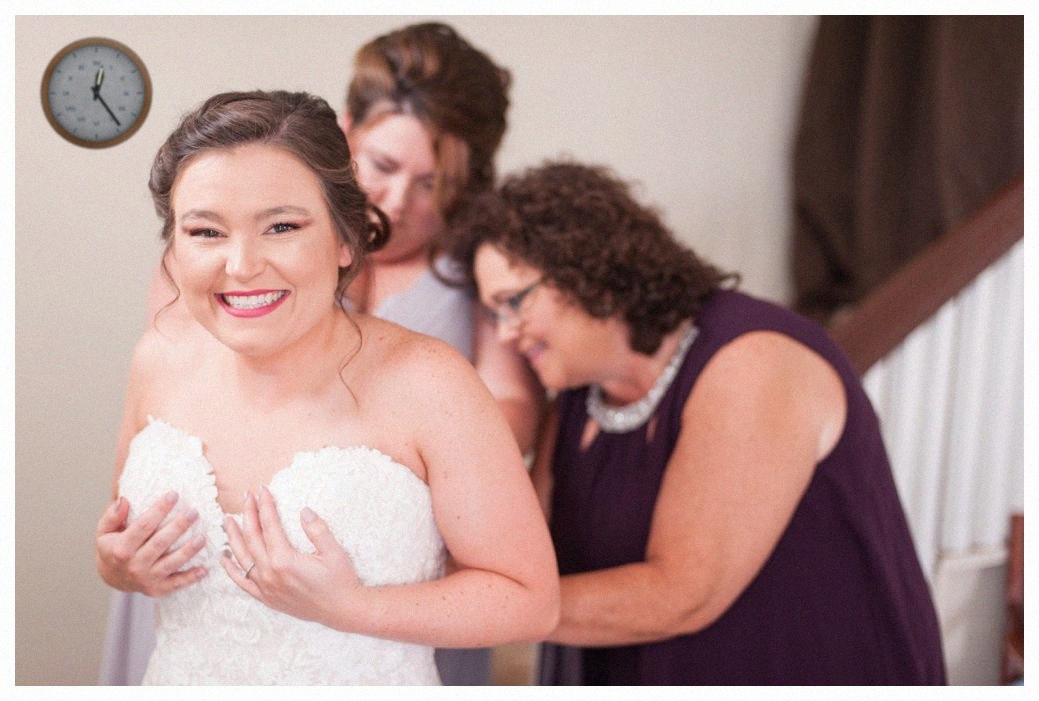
12:24
